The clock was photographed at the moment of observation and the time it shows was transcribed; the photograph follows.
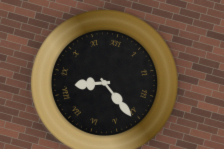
8:21
